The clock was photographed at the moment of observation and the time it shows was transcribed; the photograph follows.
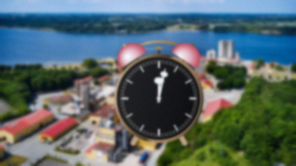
12:02
